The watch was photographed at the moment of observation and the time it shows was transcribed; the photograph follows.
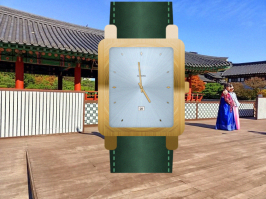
4:59
